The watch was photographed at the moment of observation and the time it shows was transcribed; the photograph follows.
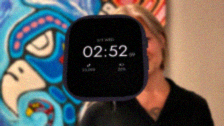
2:52
